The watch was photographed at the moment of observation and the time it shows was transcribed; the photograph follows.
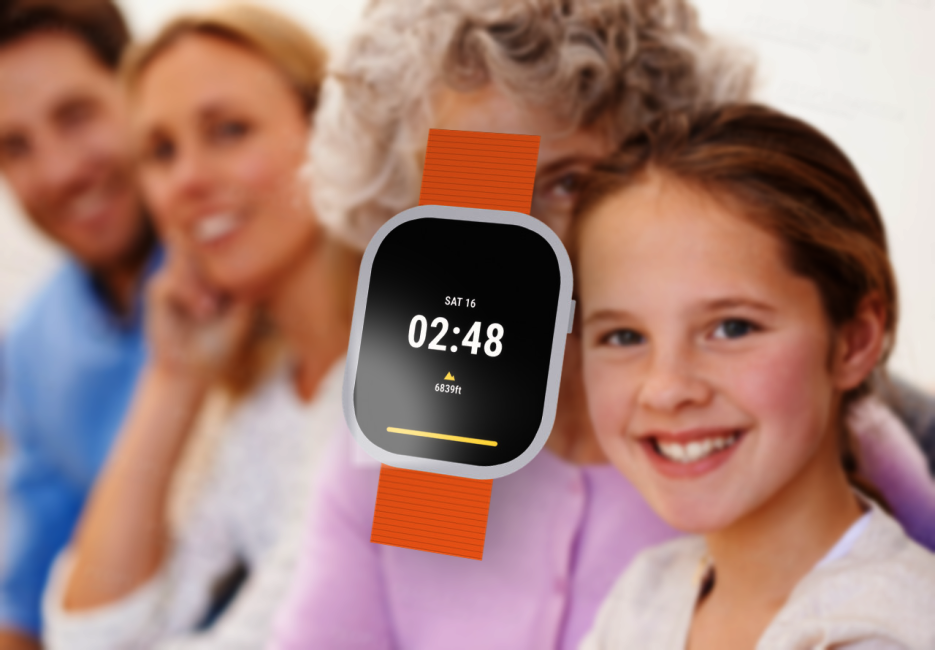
2:48
